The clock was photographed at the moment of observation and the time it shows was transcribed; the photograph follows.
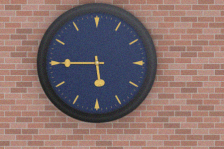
5:45
